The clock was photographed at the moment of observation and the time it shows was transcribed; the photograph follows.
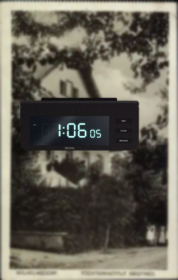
1:06:05
